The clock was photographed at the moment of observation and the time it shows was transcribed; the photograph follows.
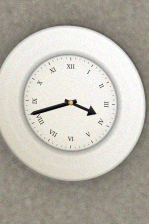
3:42
